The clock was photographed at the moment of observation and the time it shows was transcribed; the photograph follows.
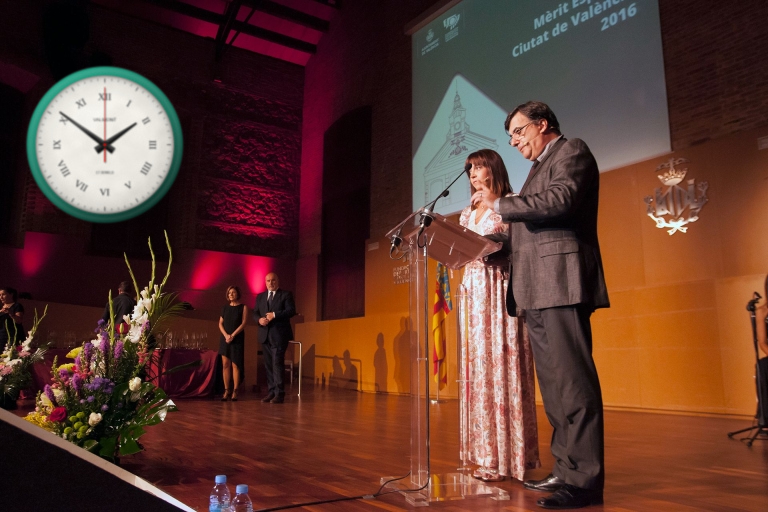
1:51:00
